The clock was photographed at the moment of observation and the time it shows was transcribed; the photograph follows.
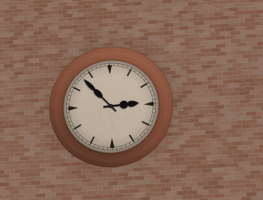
2:53
